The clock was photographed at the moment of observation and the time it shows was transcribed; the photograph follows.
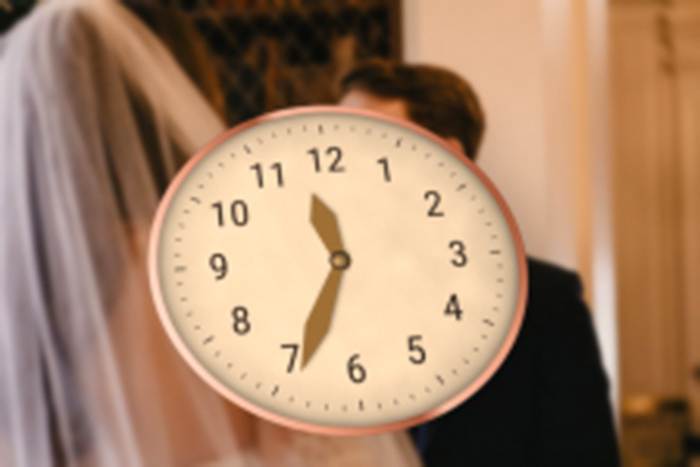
11:34
